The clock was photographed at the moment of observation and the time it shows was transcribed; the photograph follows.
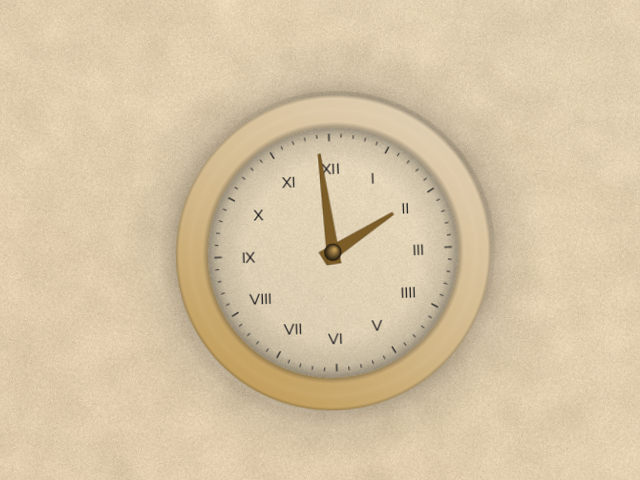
1:59
